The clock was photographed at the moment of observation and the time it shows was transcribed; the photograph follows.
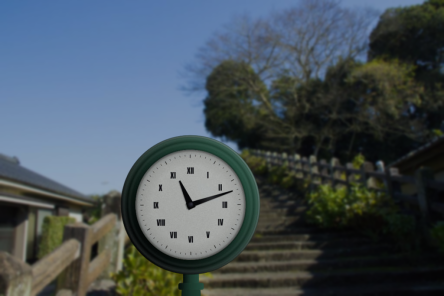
11:12
